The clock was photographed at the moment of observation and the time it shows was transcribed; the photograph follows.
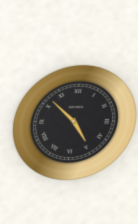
4:52
